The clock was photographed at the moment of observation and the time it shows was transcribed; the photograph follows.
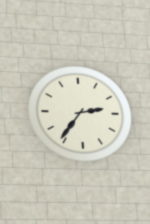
2:36
